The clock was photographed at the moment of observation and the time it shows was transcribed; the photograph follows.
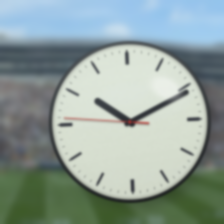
10:10:46
